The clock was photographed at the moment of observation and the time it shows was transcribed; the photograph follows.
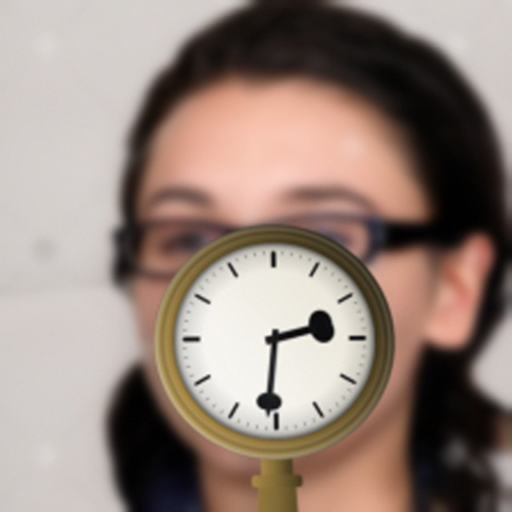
2:31
